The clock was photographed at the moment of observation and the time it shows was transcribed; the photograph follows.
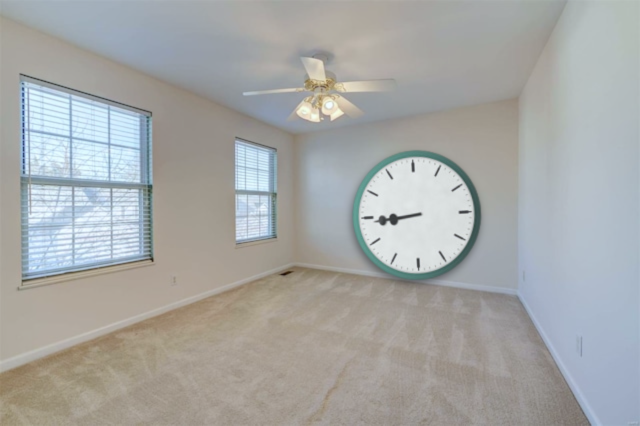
8:44
